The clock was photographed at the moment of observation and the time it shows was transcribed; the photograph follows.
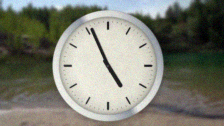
4:56
